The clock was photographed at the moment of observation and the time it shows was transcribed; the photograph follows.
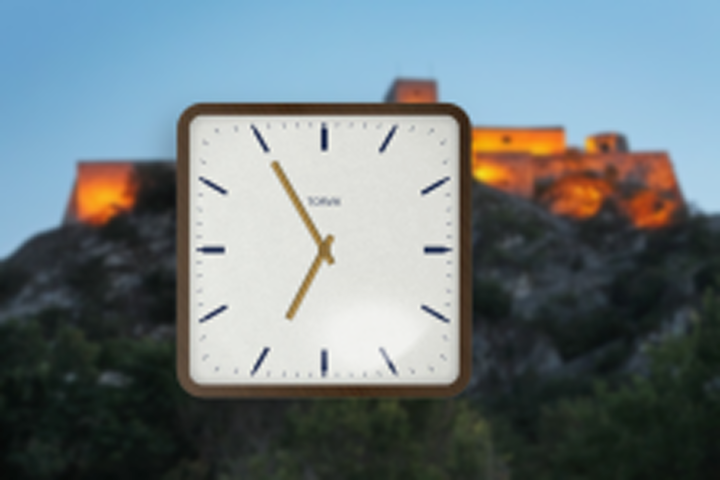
6:55
